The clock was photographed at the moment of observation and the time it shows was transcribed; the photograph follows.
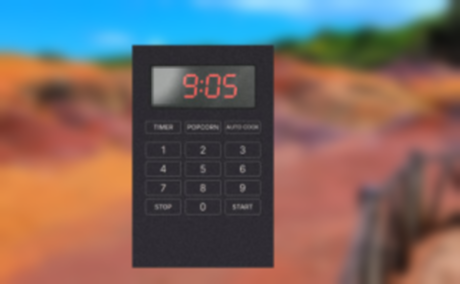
9:05
